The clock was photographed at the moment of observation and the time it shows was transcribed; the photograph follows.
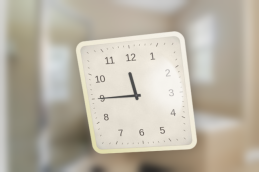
11:45
